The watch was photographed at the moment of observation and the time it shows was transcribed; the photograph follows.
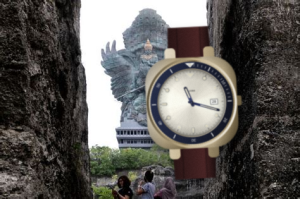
11:18
